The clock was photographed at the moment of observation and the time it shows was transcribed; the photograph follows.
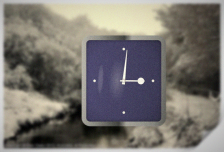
3:01
